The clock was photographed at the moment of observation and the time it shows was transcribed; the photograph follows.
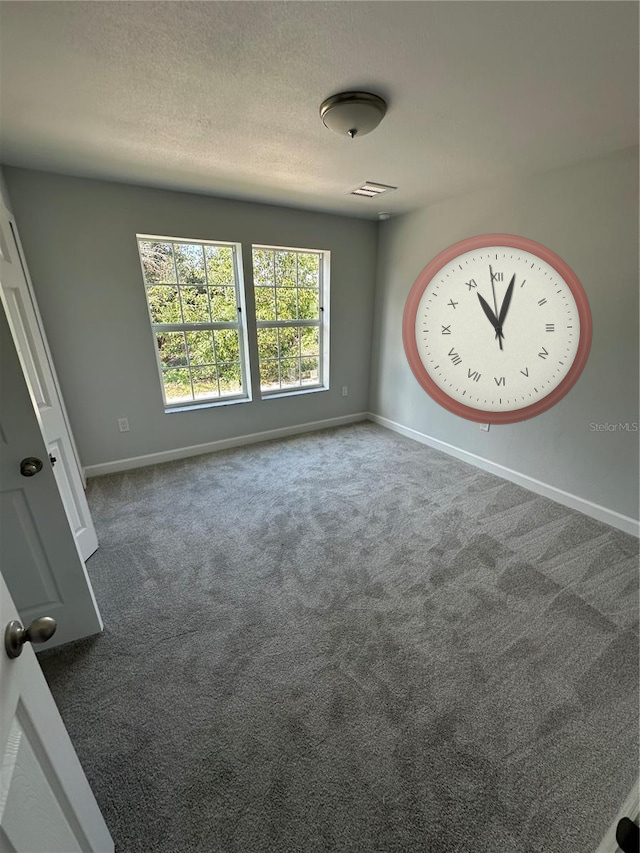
11:02:59
